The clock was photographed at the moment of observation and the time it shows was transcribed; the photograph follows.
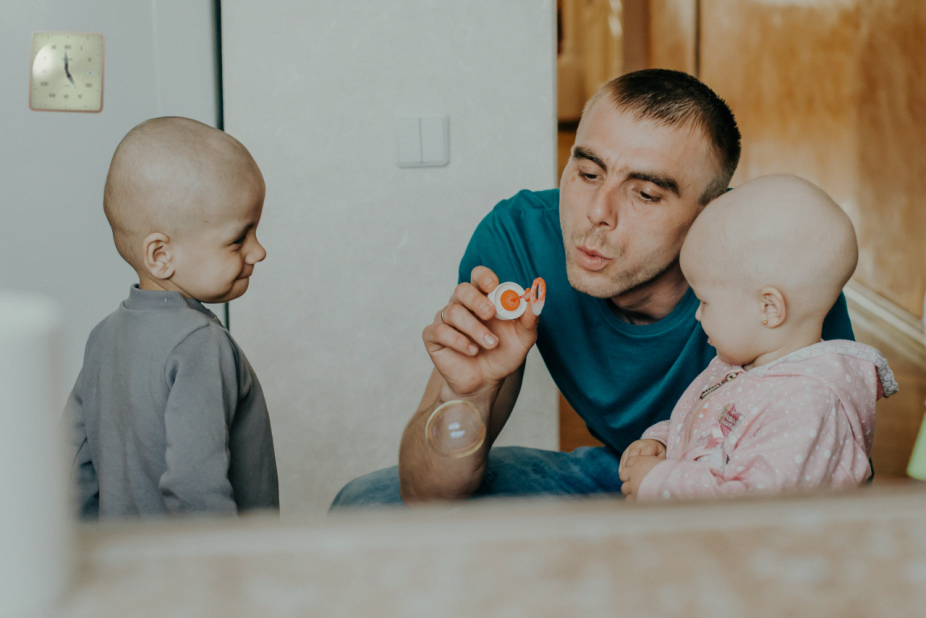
4:59
